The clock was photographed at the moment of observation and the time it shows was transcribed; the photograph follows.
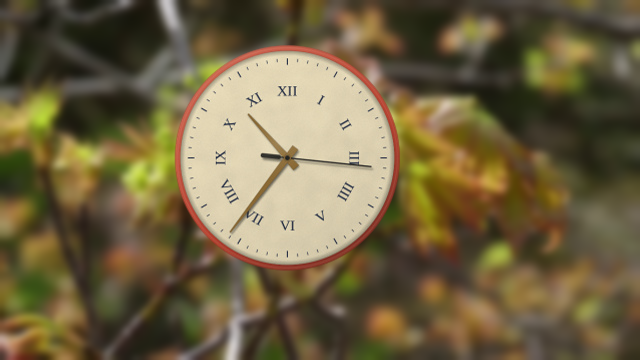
10:36:16
